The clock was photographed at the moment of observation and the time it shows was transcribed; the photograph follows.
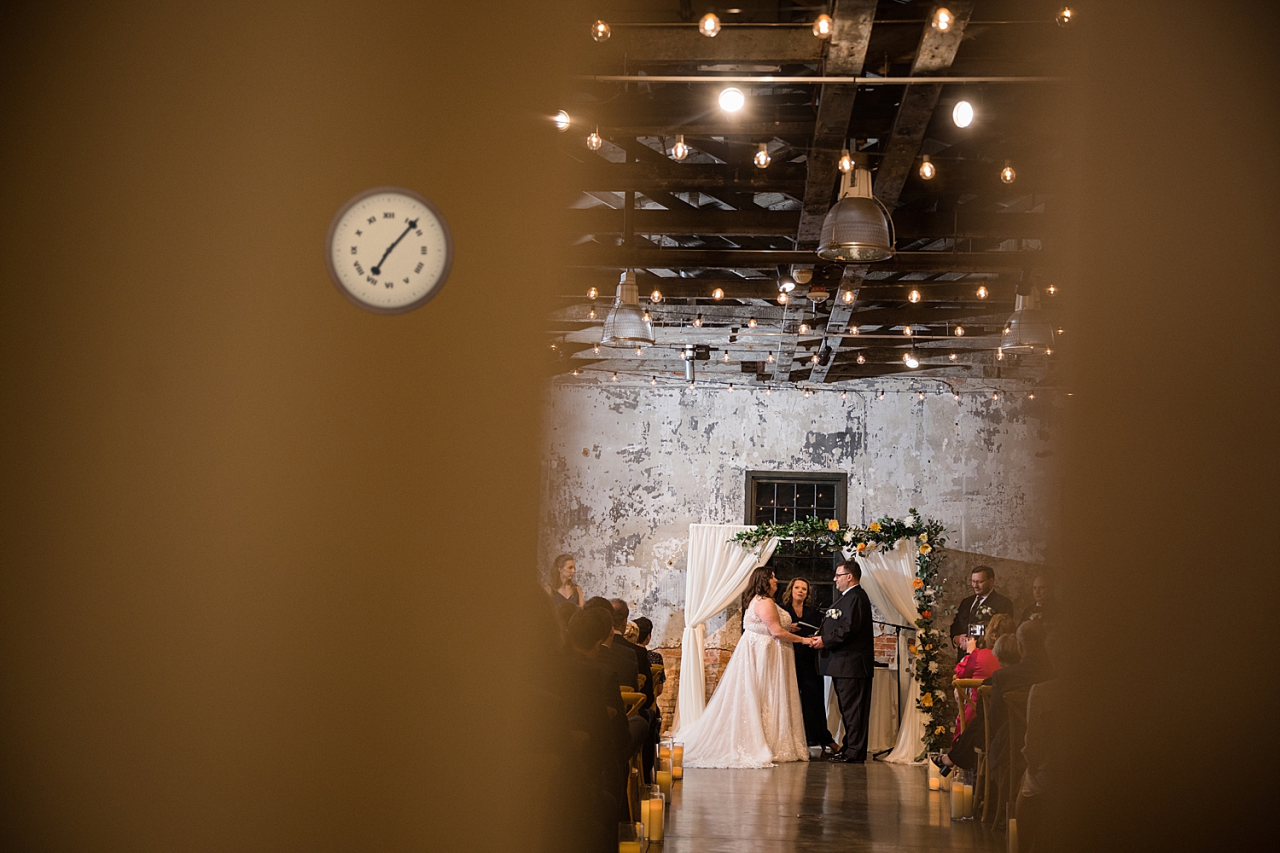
7:07
